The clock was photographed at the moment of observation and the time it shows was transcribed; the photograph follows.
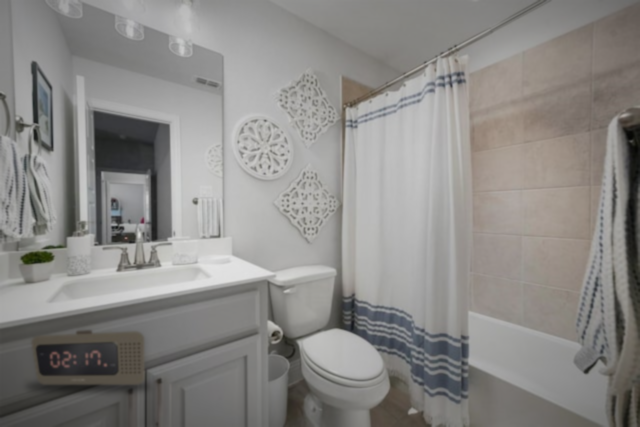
2:17
